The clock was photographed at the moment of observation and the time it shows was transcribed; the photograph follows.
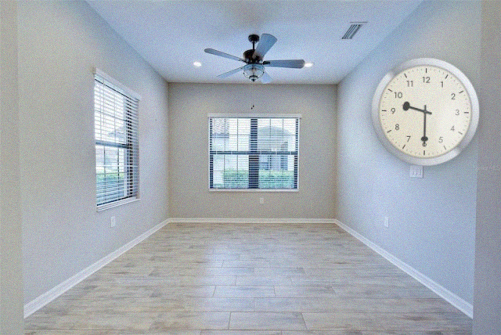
9:30
